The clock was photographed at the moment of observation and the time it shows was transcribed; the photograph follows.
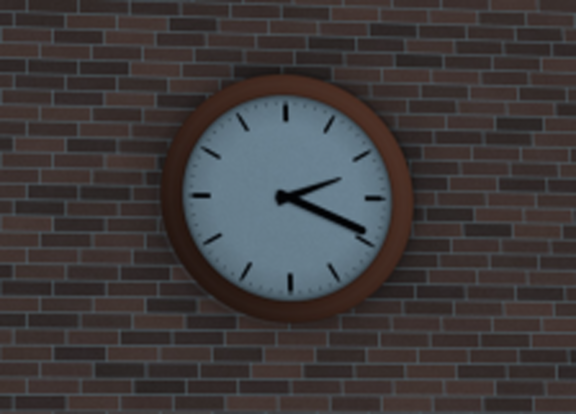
2:19
